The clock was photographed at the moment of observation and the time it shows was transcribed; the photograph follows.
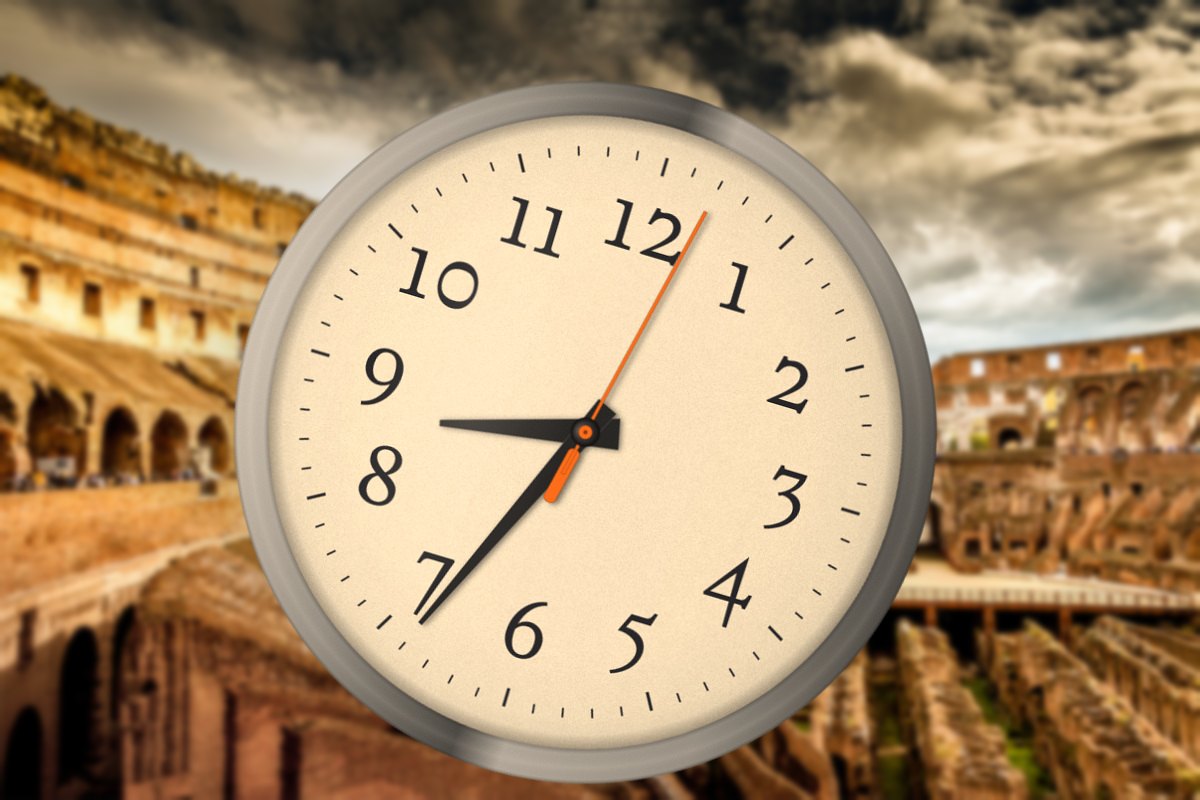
8:34:02
